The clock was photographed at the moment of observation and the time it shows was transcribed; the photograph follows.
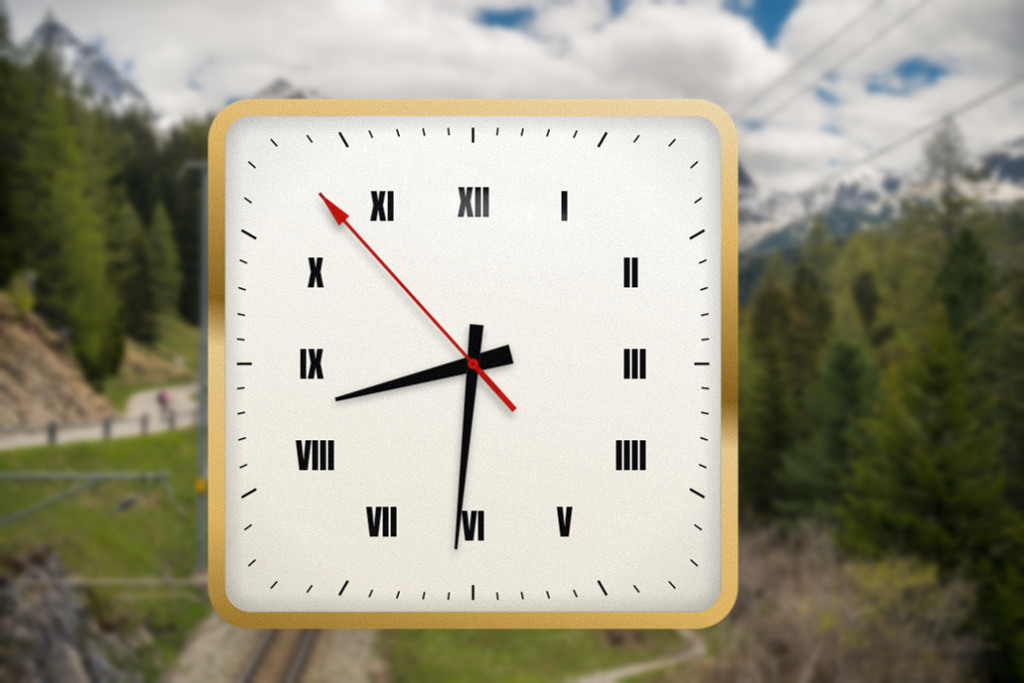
8:30:53
